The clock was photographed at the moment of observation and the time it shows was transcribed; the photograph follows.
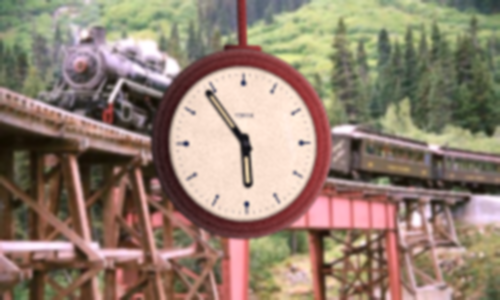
5:54
